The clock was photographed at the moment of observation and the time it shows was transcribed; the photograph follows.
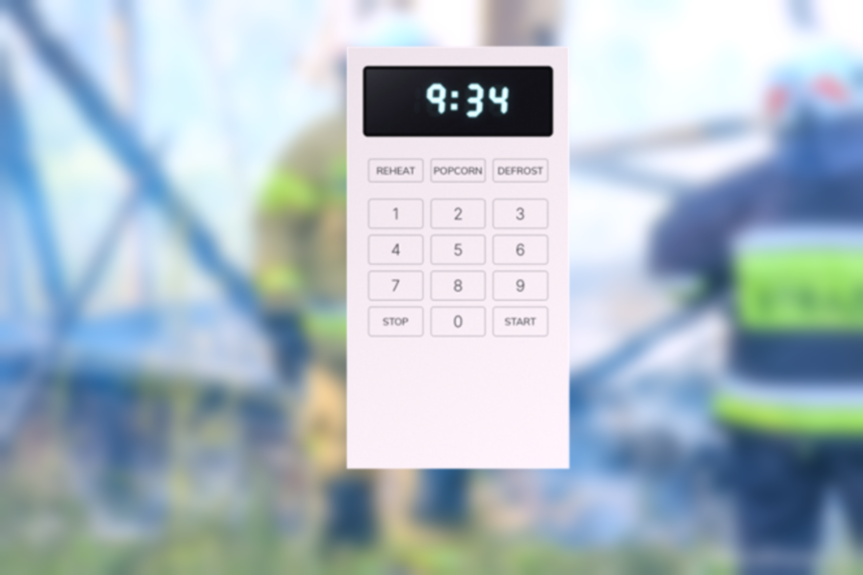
9:34
